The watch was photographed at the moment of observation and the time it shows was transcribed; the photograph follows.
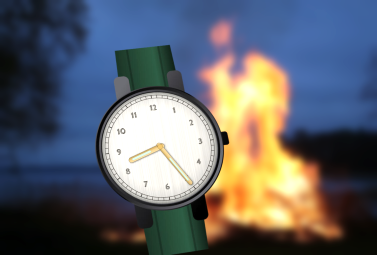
8:25
